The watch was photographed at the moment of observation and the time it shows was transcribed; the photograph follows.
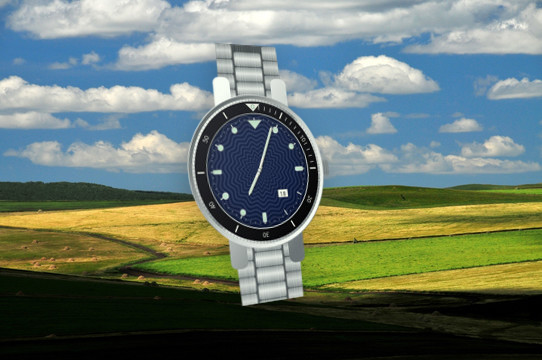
7:04
